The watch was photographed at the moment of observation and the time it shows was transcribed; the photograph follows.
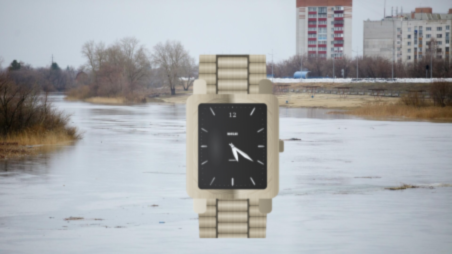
5:21
